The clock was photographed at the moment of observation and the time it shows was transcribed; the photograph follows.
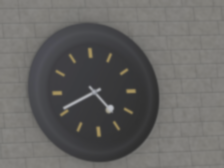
4:41
